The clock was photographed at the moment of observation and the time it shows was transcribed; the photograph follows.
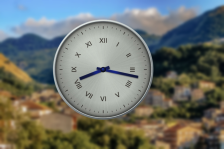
8:17
